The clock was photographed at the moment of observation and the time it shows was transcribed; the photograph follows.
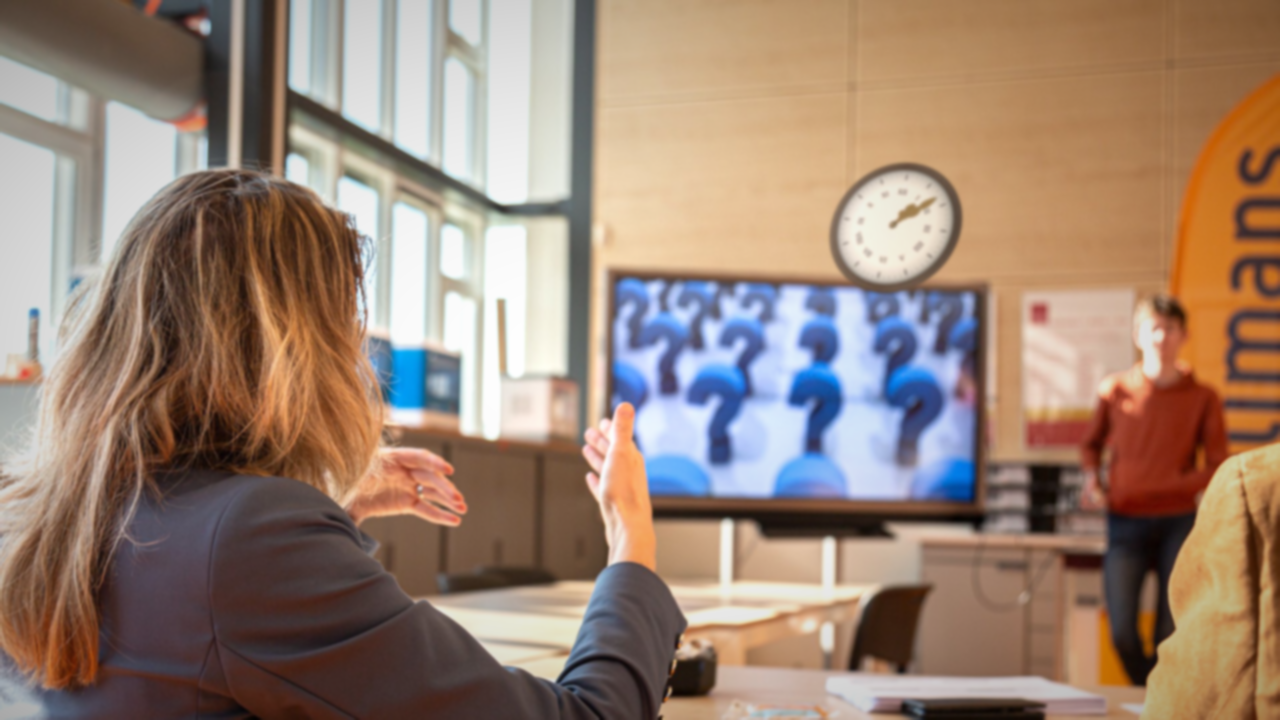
1:08
